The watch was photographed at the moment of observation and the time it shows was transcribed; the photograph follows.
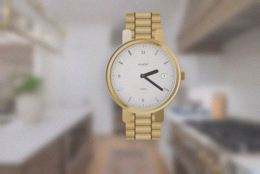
2:21
